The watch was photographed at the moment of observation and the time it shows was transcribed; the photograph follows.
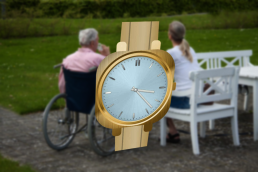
3:23
